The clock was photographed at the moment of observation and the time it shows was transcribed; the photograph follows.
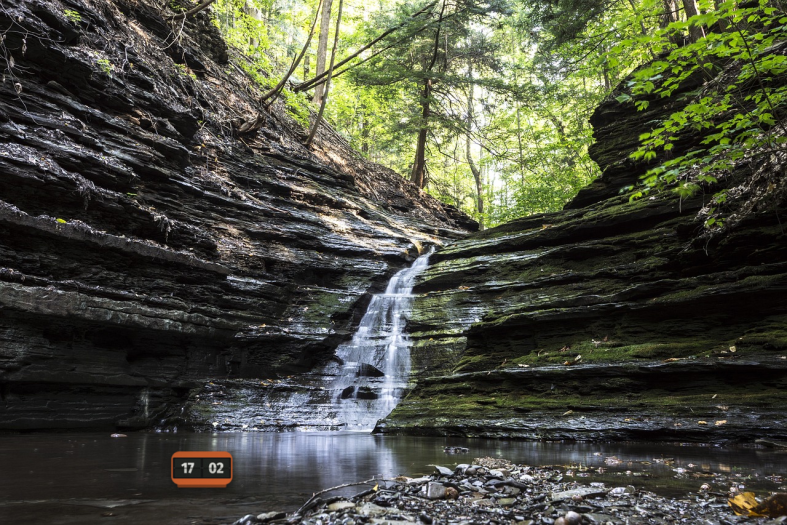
17:02
